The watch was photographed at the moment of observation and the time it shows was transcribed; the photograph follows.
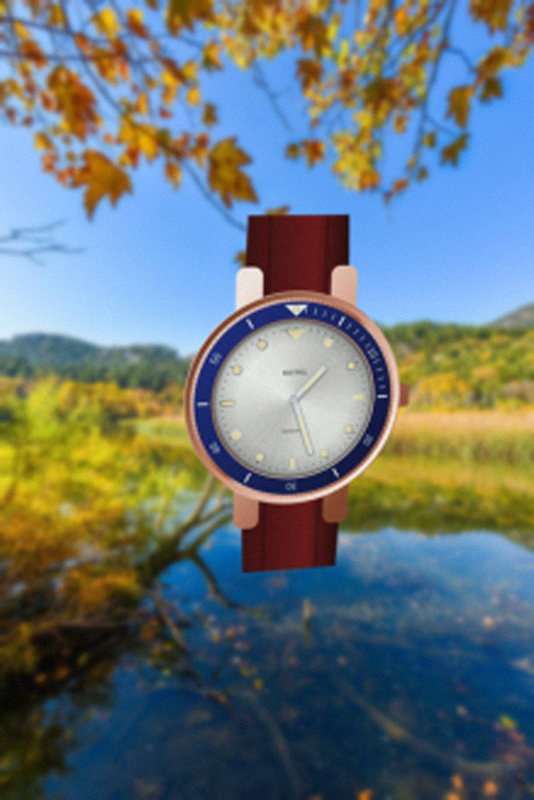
1:27
